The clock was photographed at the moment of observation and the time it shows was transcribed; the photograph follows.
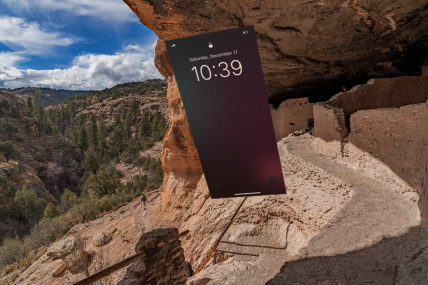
10:39
